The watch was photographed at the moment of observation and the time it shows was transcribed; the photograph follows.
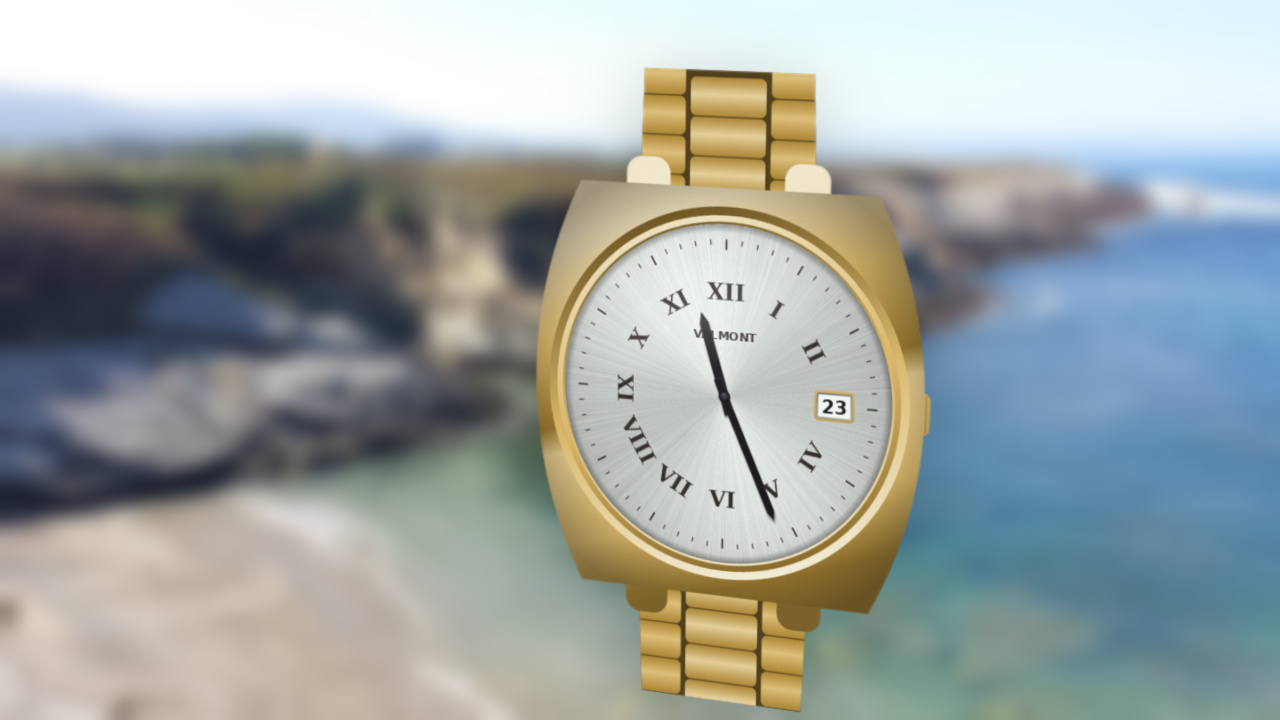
11:26
